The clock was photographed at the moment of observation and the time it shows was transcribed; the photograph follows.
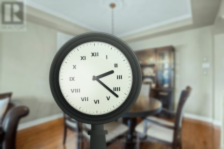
2:22
